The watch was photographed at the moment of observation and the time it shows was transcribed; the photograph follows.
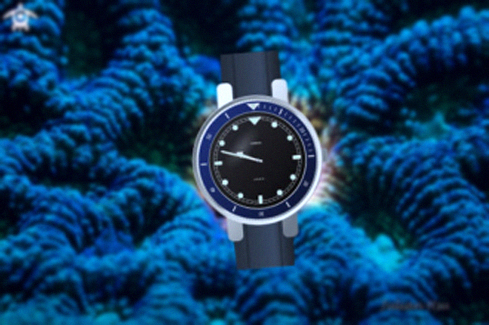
9:48
